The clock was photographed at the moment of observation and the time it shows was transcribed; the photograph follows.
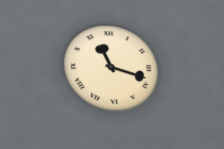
11:18
